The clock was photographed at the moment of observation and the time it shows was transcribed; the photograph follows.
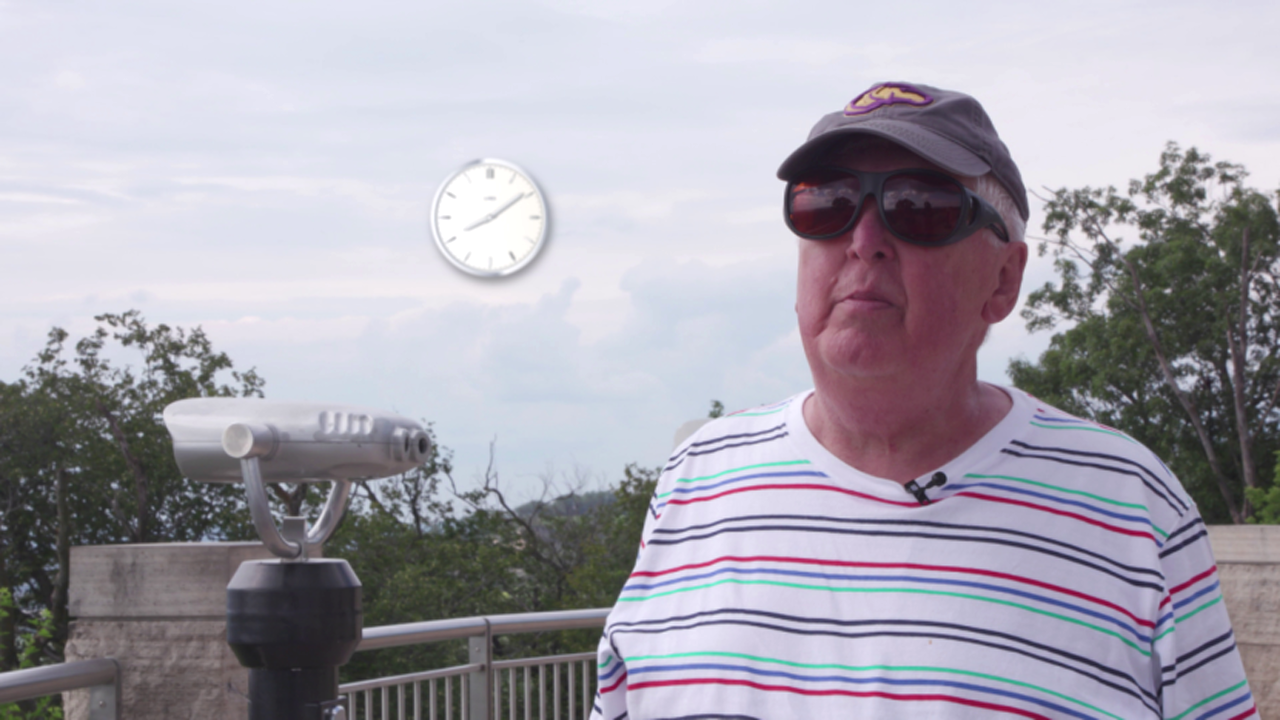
8:09
